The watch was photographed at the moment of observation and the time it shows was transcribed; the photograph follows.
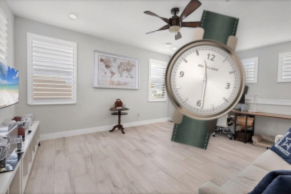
11:29
